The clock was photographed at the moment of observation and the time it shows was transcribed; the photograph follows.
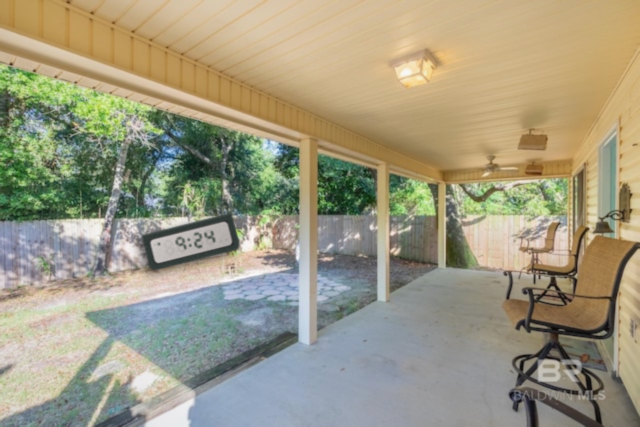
9:24
